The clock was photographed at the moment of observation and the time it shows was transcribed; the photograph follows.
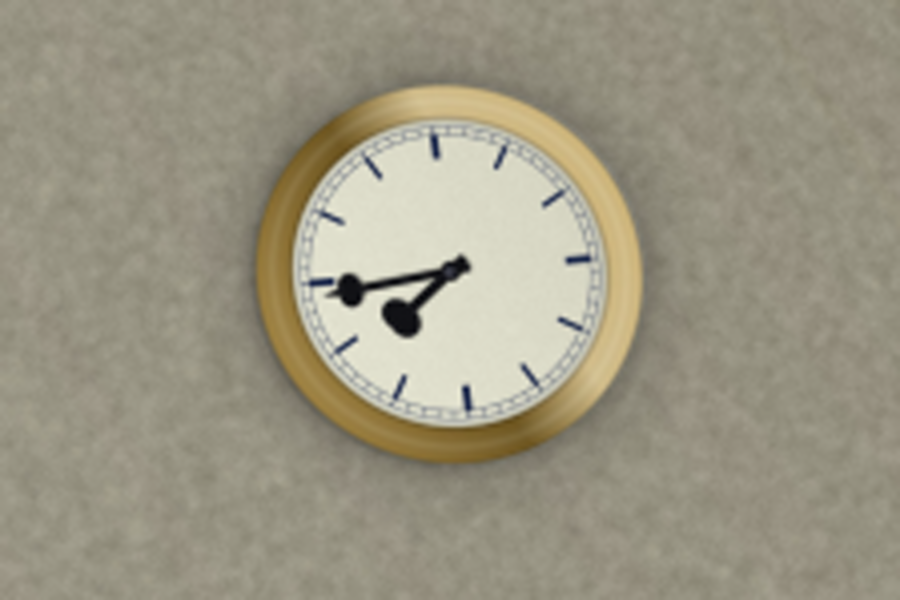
7:44
